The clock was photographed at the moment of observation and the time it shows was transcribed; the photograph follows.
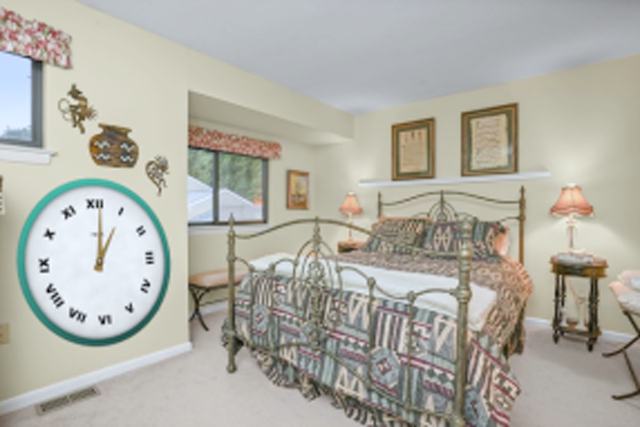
1:01
